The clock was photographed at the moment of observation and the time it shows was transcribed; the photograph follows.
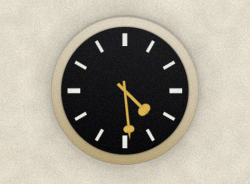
4:29
